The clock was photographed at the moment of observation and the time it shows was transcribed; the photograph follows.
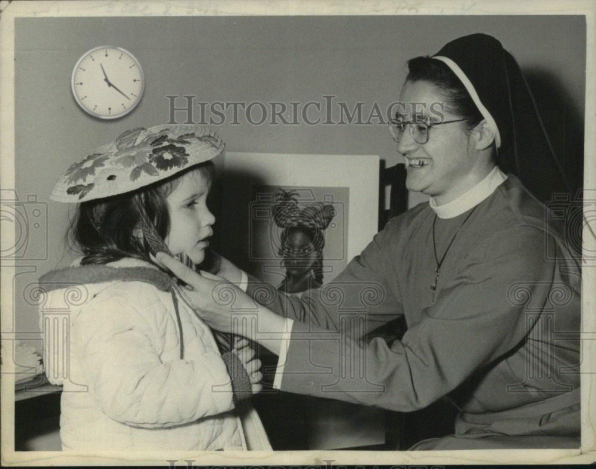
11:22
